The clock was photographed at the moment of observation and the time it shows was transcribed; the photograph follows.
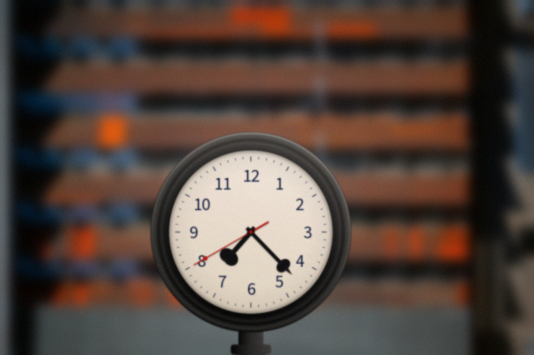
7:22:40
